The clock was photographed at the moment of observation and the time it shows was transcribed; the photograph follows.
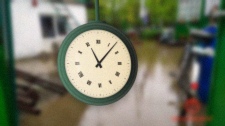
11:07
